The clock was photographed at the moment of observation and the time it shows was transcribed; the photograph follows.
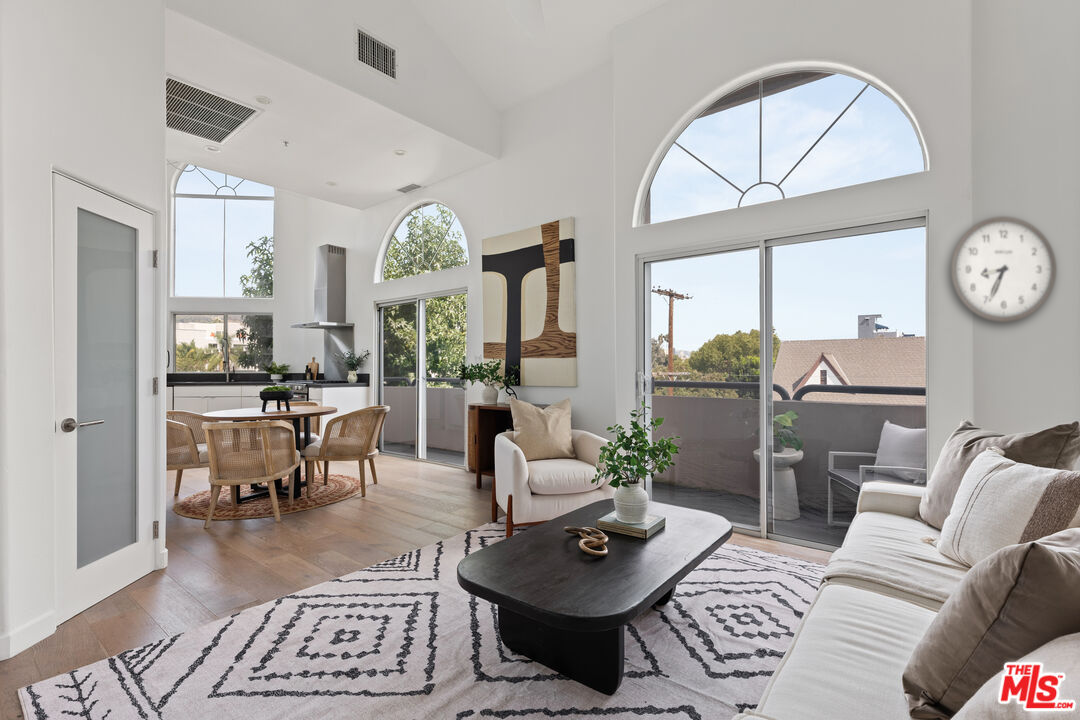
8:34
